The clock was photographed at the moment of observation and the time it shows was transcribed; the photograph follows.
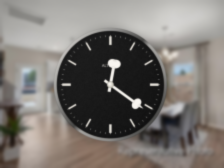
12:21
